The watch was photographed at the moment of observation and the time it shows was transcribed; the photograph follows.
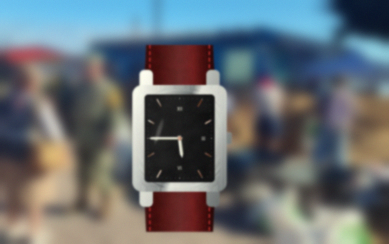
5:45
